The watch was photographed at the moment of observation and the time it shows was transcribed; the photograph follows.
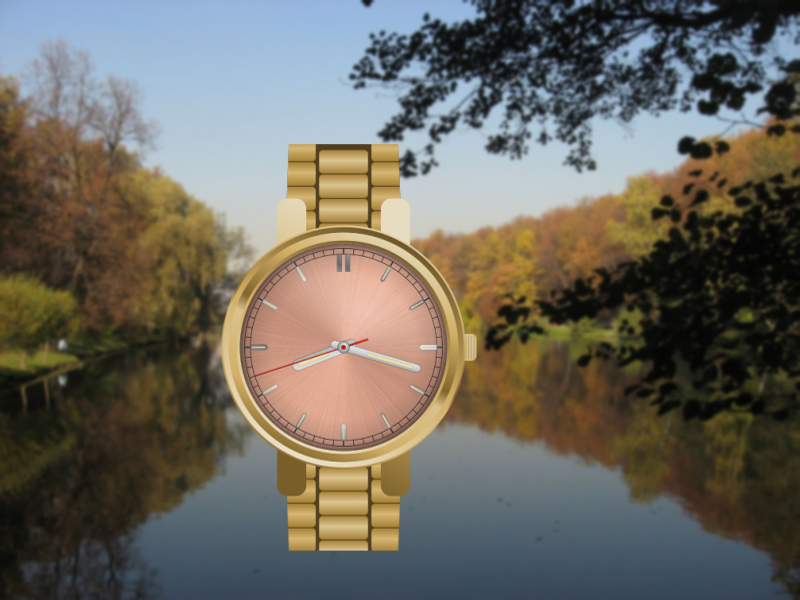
8:17:42
